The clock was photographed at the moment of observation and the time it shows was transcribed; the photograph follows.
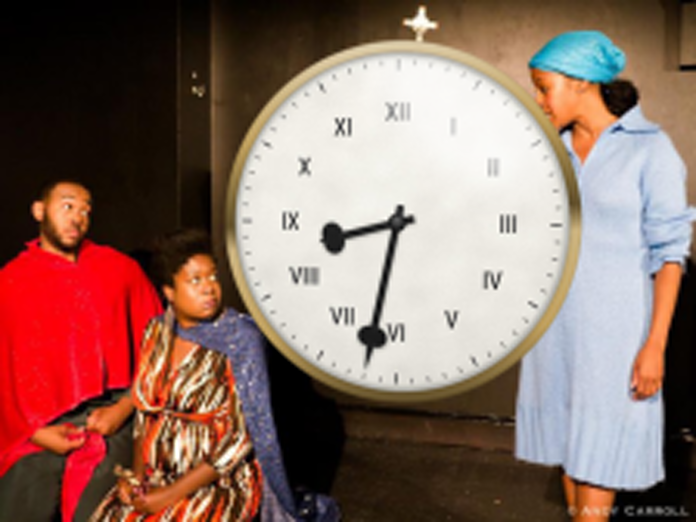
8:32
